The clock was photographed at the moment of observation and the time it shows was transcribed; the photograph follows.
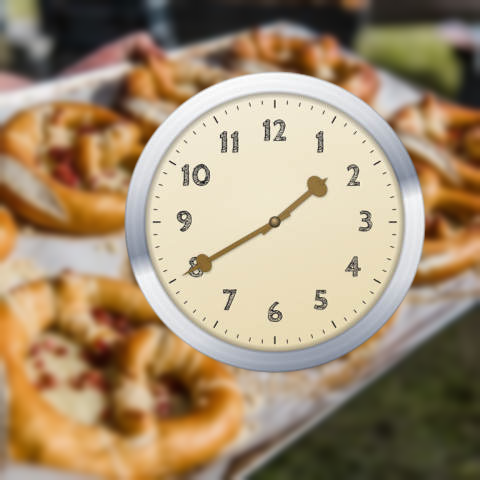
1:40
